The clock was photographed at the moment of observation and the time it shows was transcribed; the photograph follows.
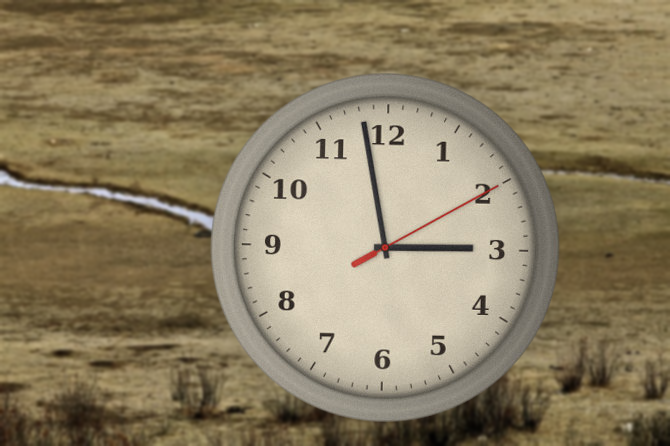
2:58:10
